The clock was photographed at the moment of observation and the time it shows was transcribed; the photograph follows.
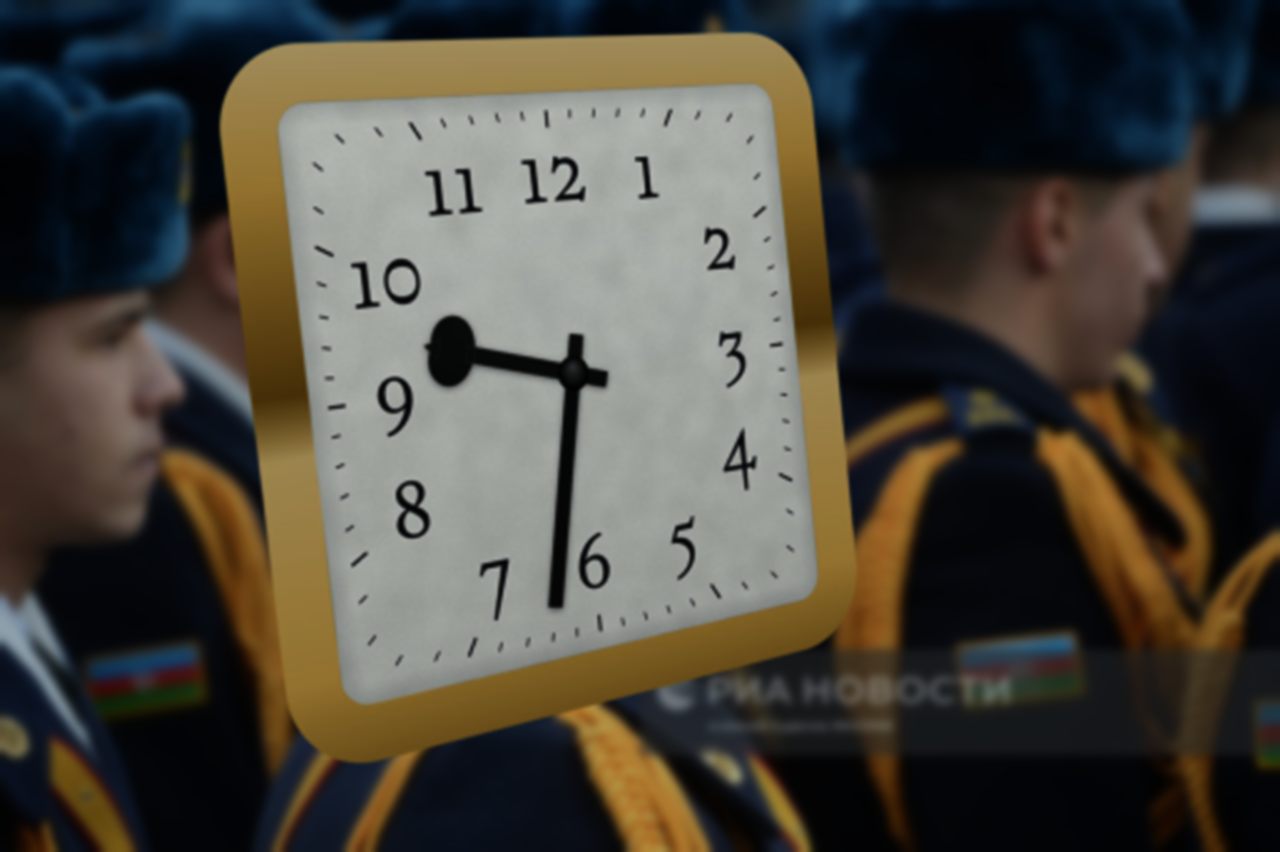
9:32
